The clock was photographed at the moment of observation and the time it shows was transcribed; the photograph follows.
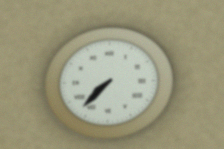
7:37
